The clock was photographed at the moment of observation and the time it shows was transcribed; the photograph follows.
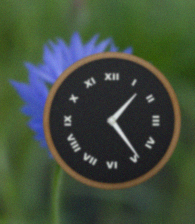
1:24
